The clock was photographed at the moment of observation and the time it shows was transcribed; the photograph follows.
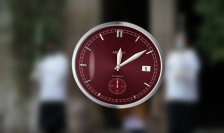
12:09
